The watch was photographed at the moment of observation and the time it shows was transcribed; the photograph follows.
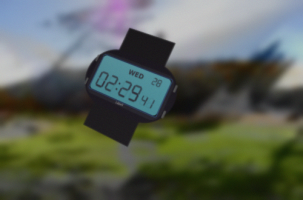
2:29:41
